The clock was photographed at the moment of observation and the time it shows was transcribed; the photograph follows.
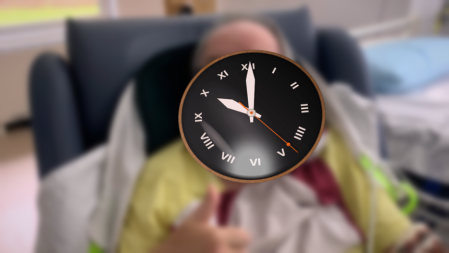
10:00:23
